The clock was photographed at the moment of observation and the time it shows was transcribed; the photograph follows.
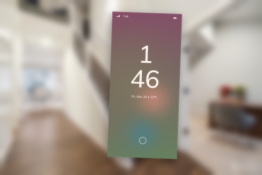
1:46
